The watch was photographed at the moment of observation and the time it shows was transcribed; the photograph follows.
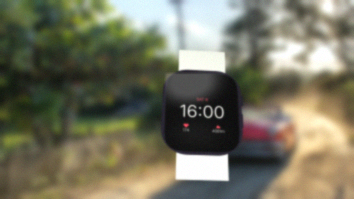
16:00
